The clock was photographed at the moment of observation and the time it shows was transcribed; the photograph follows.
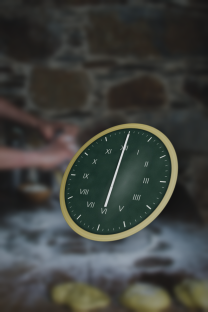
6:00
